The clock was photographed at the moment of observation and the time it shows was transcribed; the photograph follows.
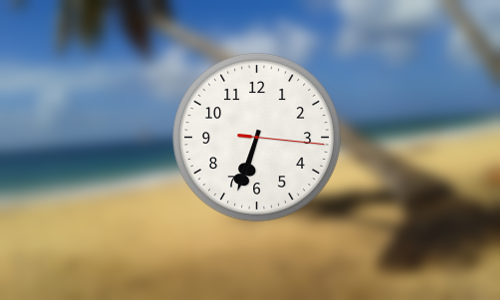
6:33:16
